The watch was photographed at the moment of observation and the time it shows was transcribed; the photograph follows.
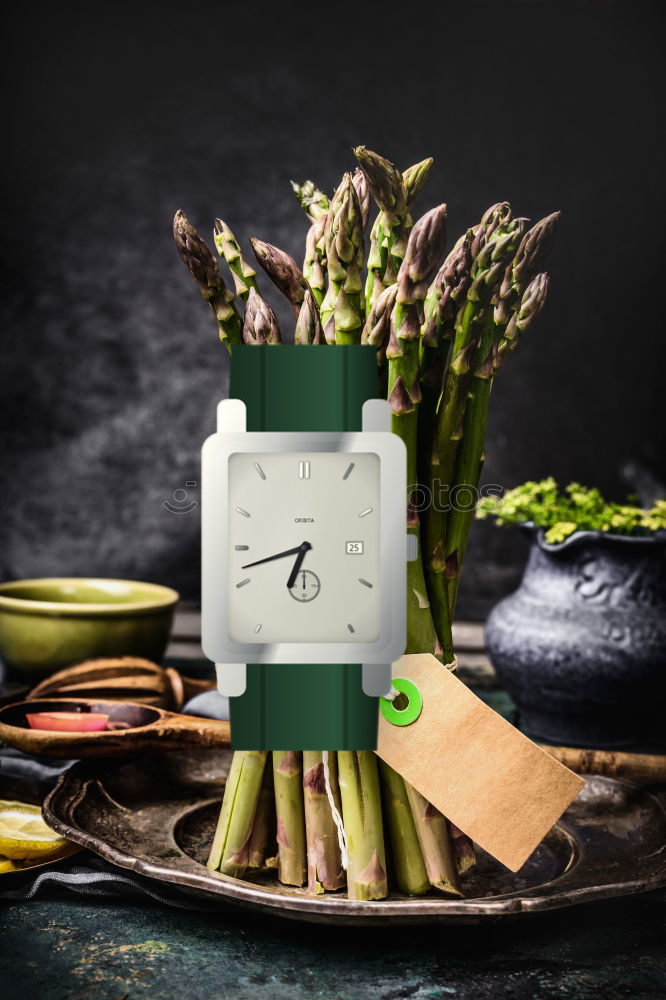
6:42
